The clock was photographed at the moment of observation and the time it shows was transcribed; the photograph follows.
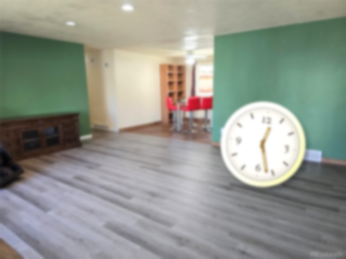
12:27
